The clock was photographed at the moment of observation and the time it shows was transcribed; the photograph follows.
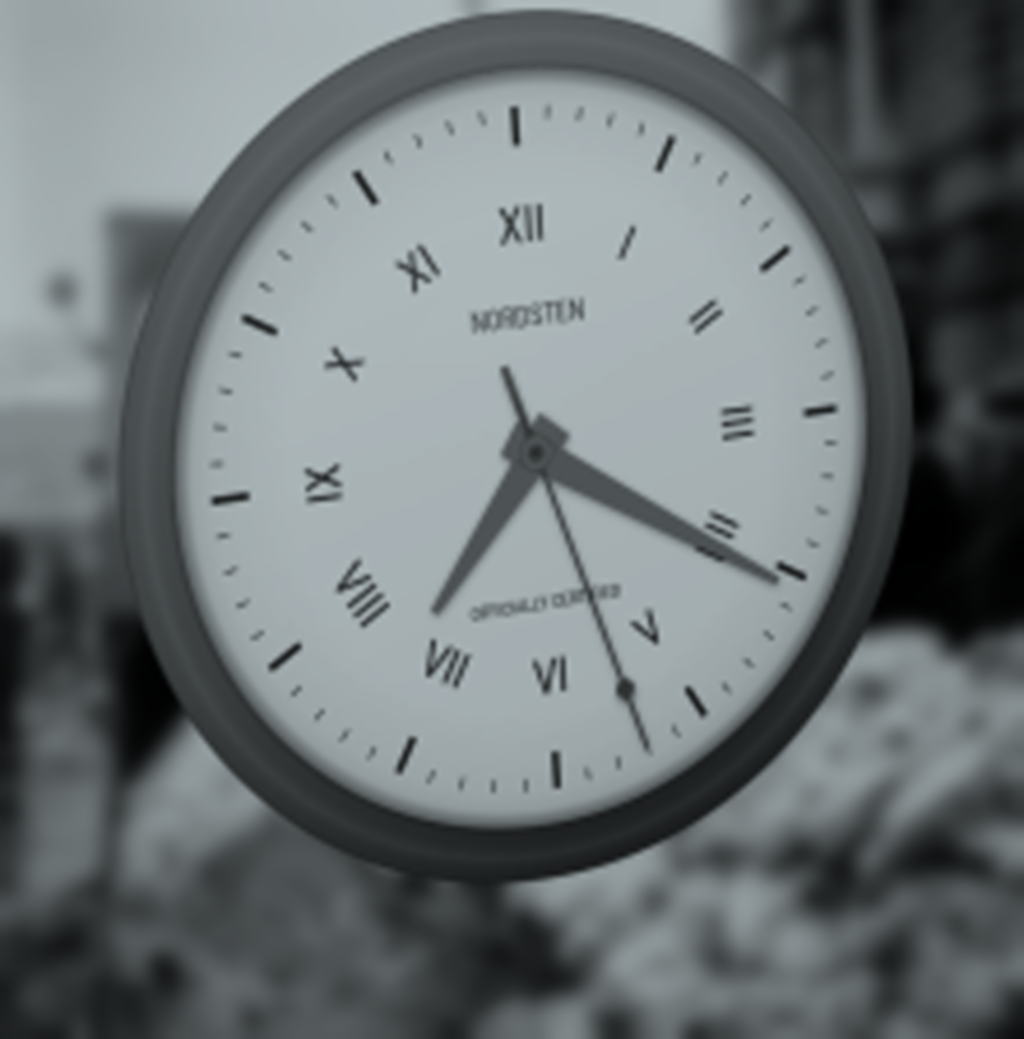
7:20:27
